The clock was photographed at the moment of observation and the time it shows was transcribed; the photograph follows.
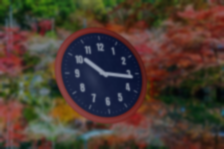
10:16
